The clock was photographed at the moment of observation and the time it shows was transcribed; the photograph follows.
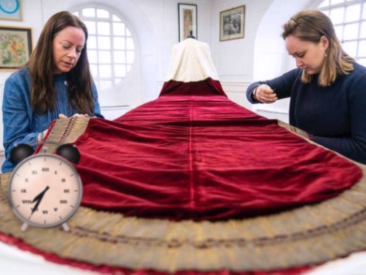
7:35
